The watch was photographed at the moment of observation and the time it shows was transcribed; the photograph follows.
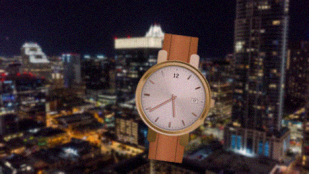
5:39
